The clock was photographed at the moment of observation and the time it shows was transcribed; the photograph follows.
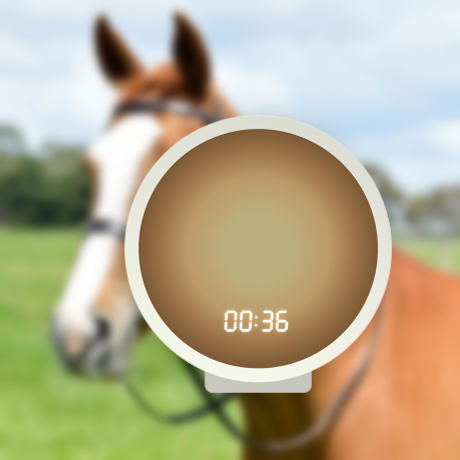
0:36
